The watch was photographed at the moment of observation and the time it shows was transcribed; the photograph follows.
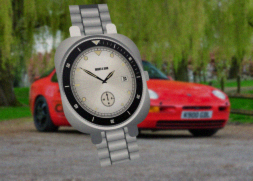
1:51
